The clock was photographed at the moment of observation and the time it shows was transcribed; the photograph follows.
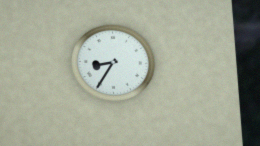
8:35
